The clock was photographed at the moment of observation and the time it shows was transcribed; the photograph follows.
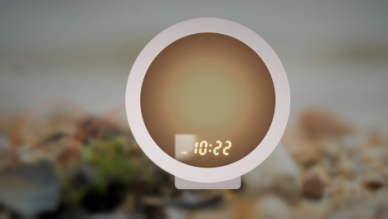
10:22
